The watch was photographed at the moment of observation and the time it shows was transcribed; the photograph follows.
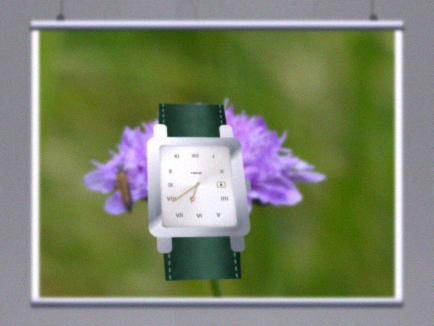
6:39
